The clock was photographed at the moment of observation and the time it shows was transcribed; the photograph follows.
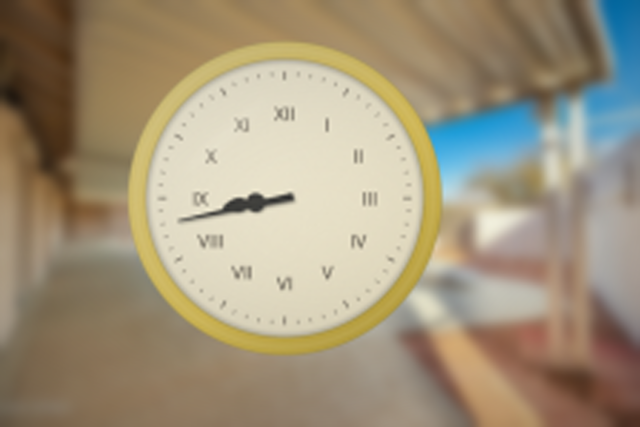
8:43
